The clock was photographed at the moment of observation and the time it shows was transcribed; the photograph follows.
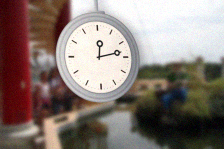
12:13
